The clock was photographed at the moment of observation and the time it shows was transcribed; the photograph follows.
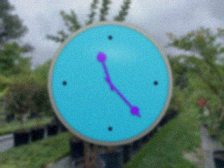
11:23
